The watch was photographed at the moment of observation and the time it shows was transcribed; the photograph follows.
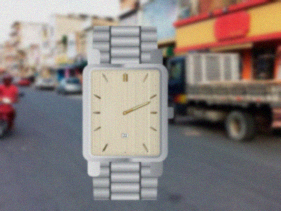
2:11
